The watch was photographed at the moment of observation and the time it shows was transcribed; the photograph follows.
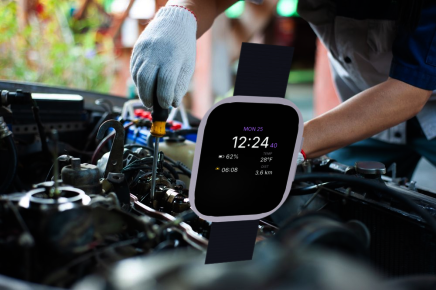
12:24
